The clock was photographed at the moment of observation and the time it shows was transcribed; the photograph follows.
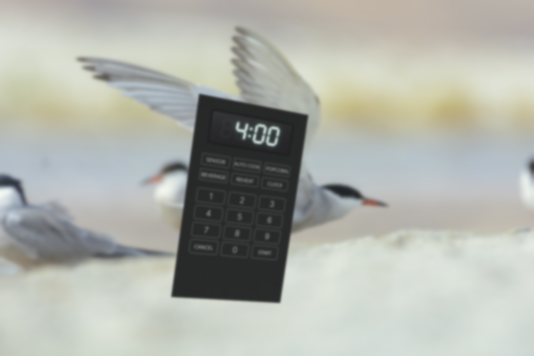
4:00
